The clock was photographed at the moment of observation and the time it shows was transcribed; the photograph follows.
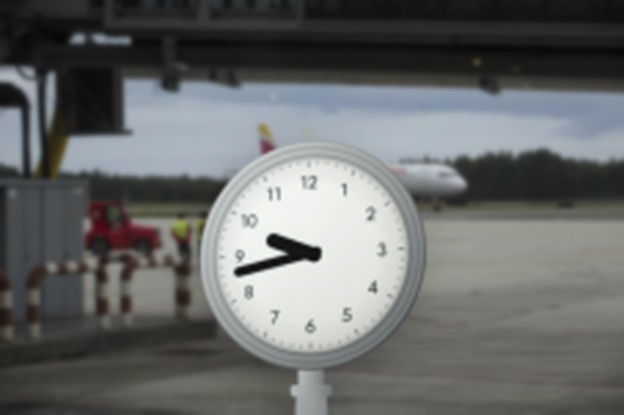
9:43
